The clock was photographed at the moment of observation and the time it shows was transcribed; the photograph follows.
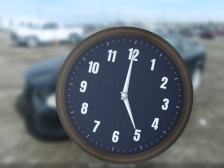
5:00
